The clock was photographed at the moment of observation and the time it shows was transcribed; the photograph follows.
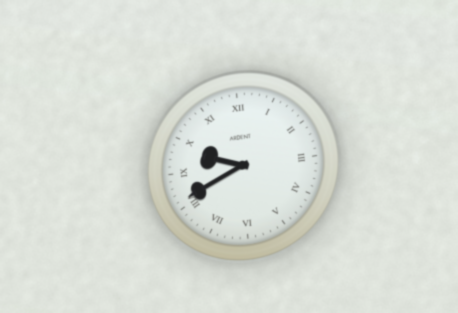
9:41
